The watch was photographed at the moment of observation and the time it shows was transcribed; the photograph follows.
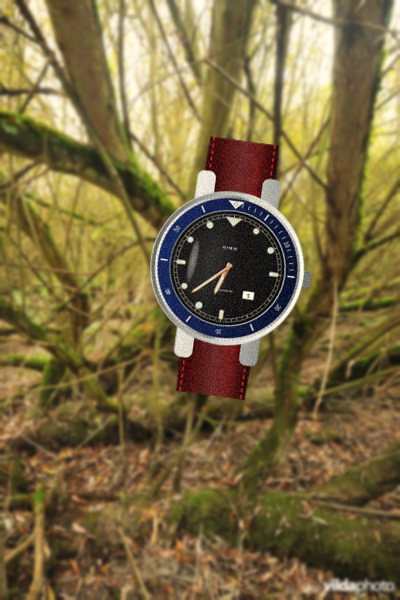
6:38
